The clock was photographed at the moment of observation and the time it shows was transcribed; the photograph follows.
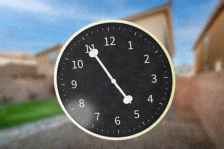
4:55
